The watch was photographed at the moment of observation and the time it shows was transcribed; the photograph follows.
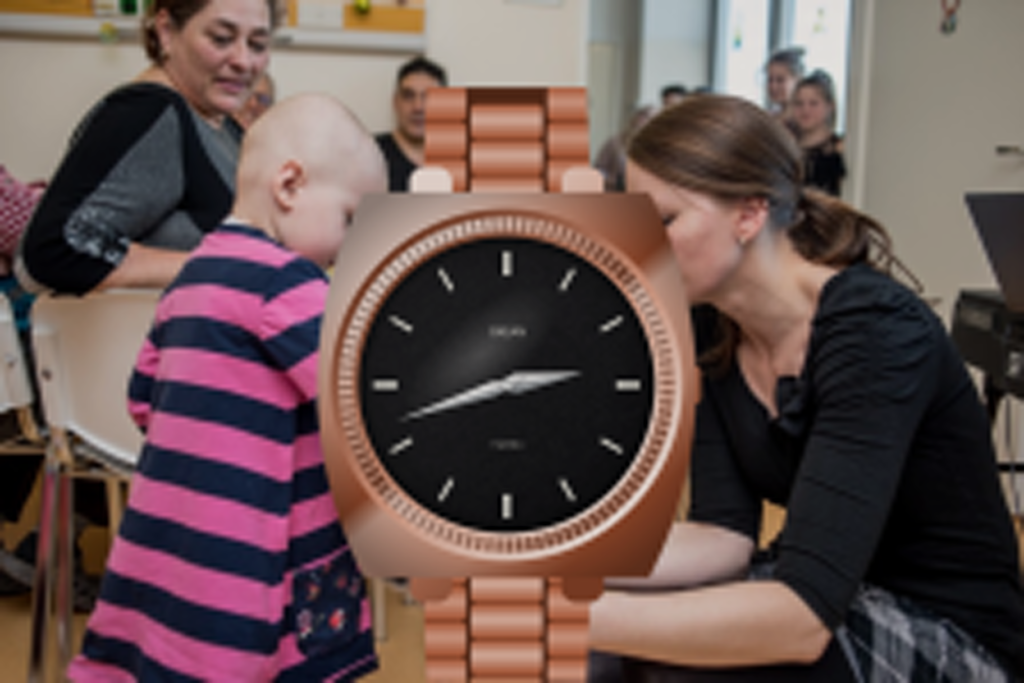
2:42
